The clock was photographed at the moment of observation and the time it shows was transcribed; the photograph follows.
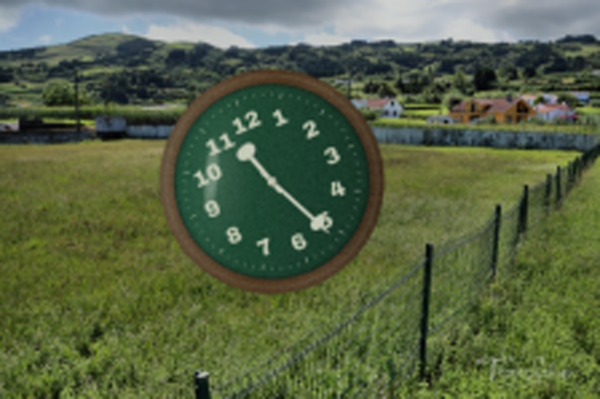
11:26
